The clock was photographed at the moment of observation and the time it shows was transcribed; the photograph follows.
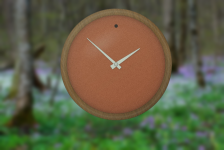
1:52
